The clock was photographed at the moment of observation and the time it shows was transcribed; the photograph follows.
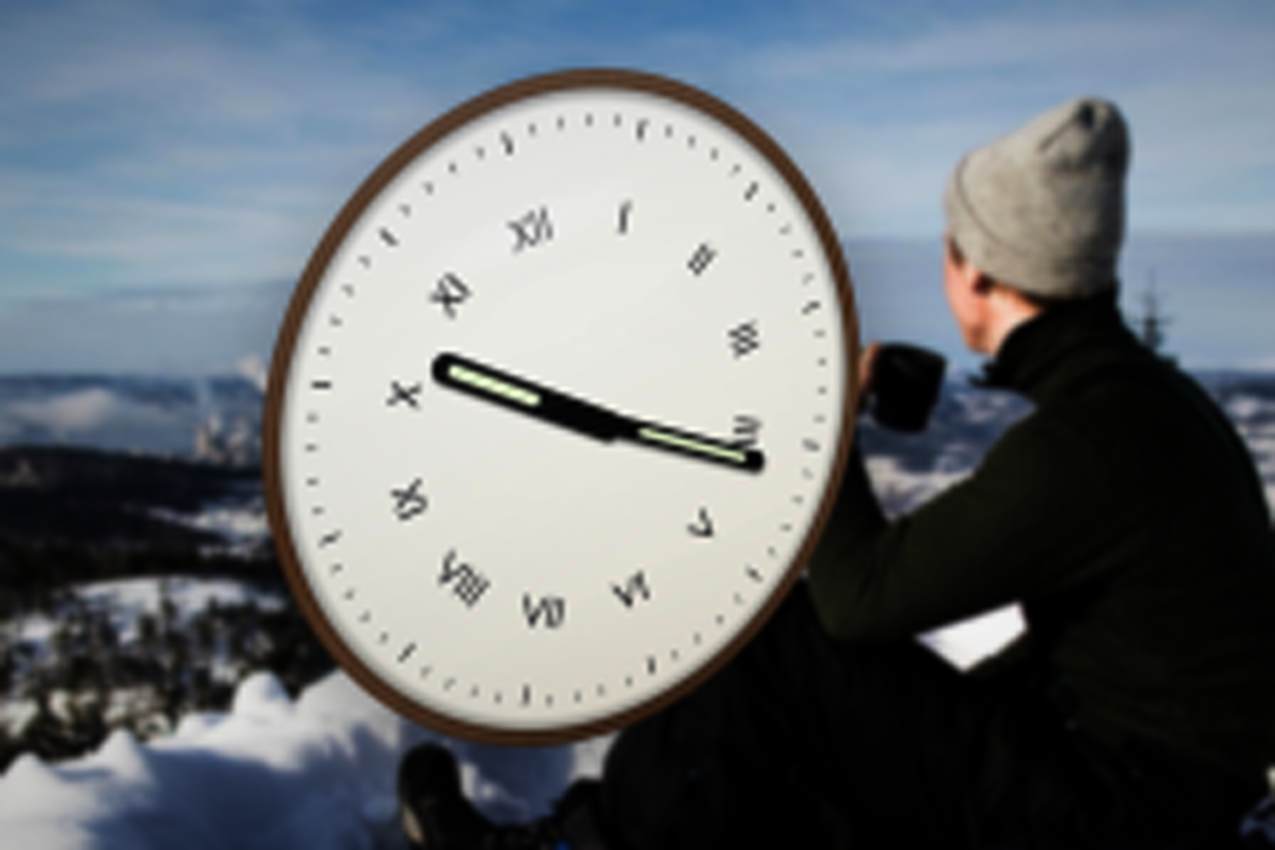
10:21
